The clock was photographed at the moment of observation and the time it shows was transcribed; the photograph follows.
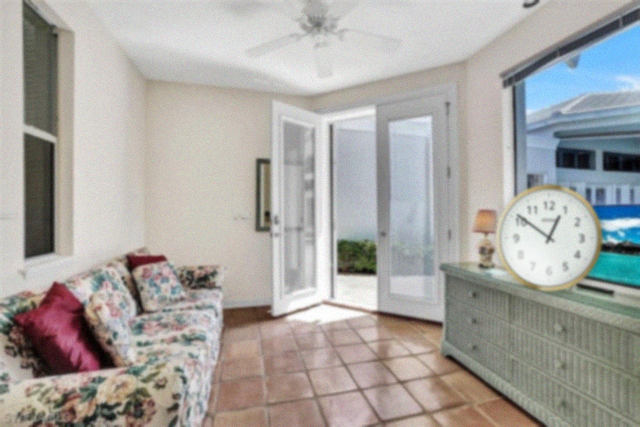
12:51
